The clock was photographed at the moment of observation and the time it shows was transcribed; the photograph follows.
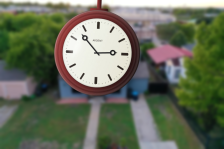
2:53
